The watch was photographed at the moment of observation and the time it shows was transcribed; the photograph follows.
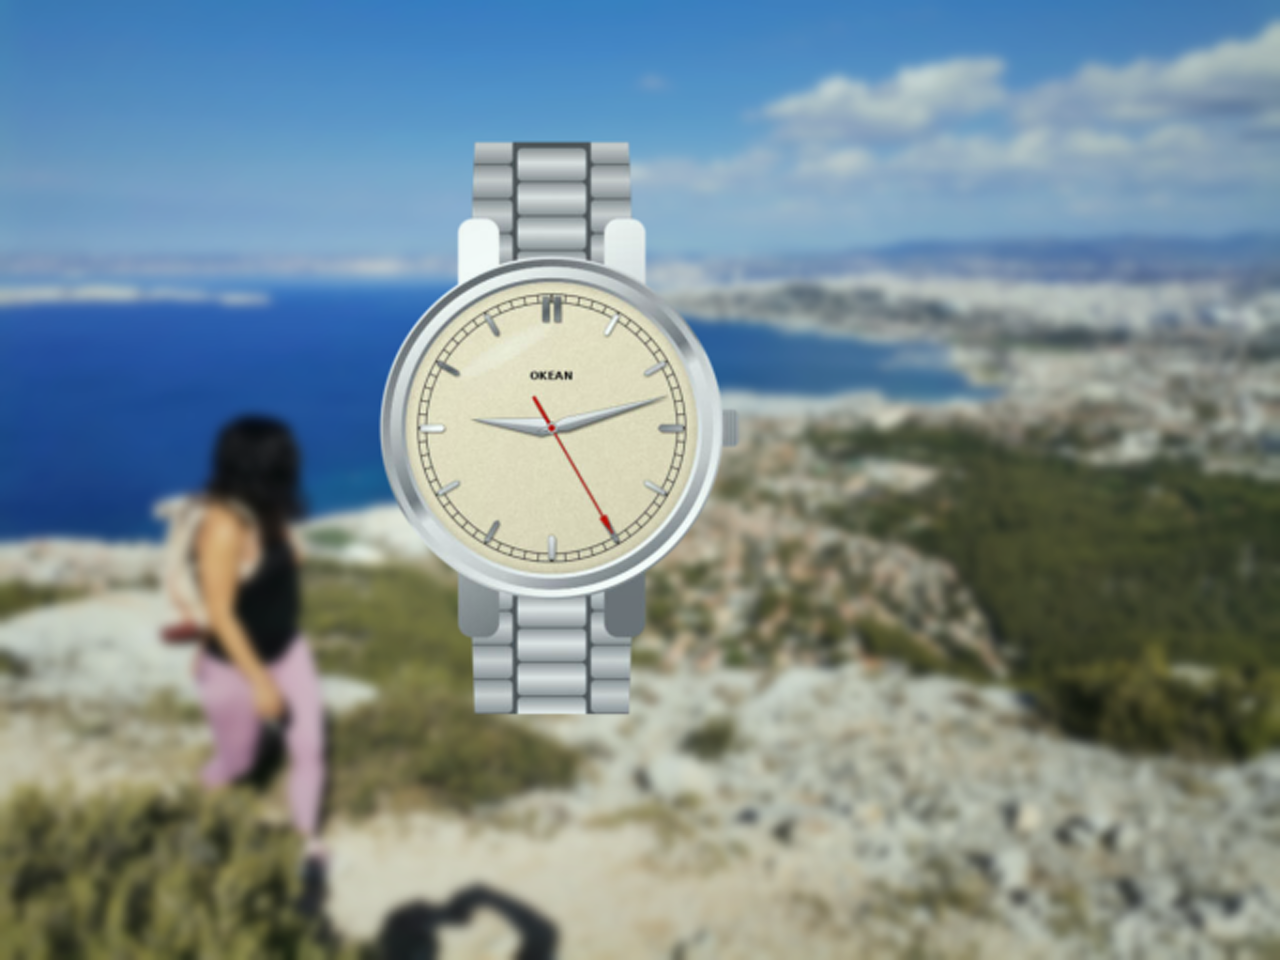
9:12:25
